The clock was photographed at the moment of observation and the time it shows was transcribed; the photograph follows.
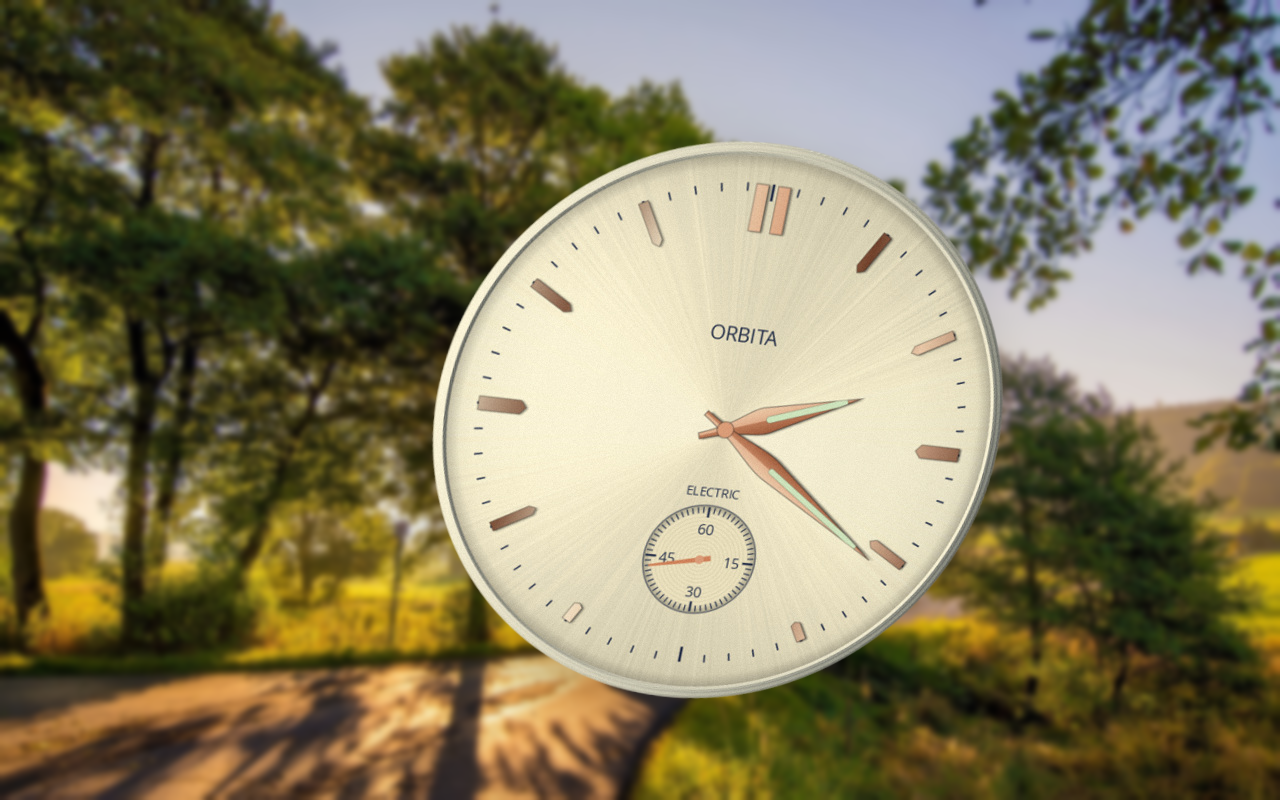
2:20:43
